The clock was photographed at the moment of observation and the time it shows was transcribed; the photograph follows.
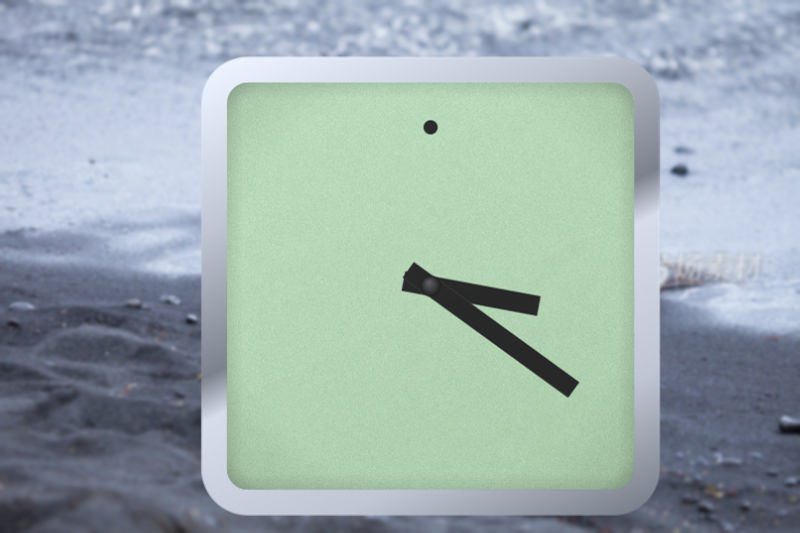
3:21
